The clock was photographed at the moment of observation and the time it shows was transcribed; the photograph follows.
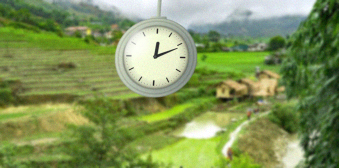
12:11
